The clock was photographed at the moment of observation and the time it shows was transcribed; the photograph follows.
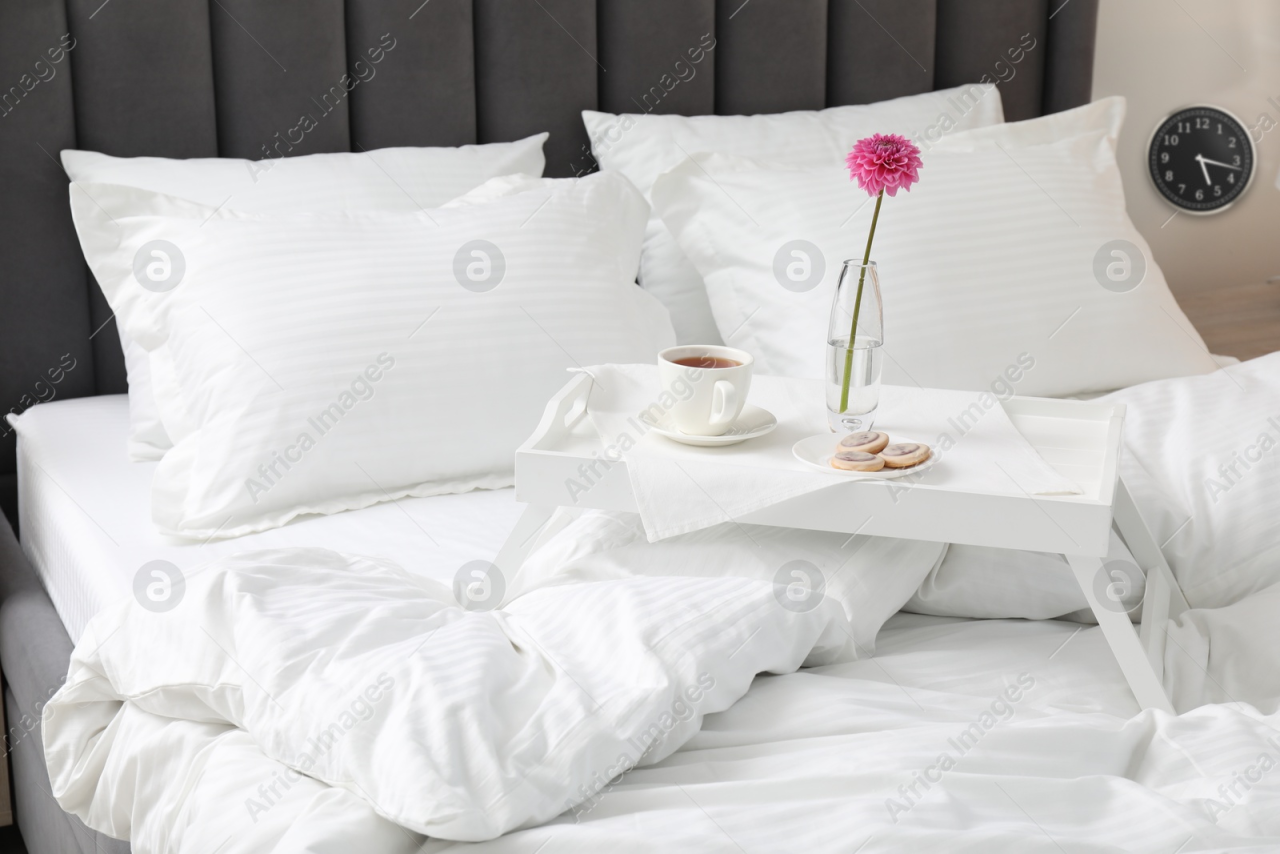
5:17
